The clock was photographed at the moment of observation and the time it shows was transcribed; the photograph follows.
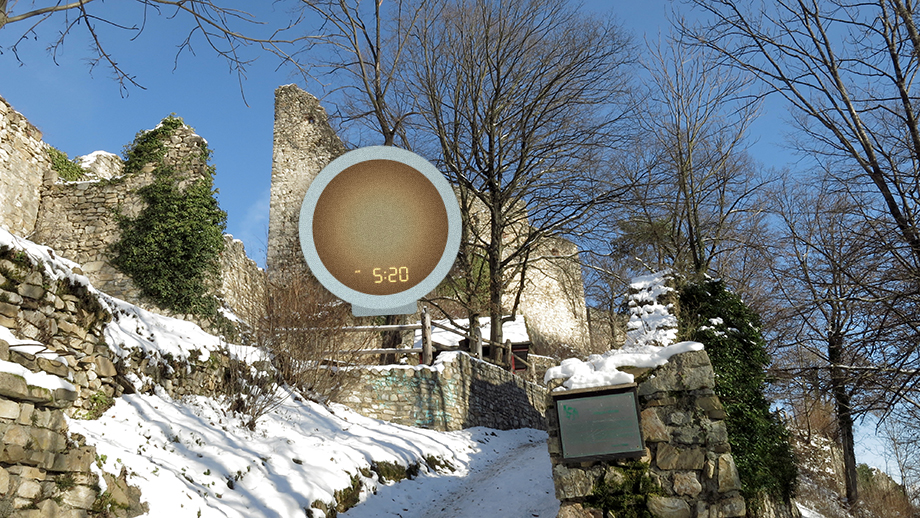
5:20
